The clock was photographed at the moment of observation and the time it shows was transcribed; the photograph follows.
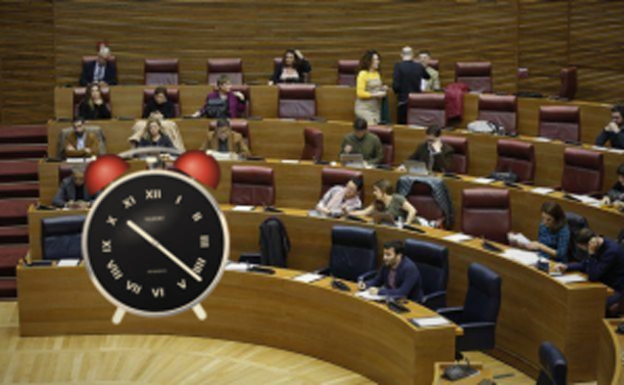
10:22
